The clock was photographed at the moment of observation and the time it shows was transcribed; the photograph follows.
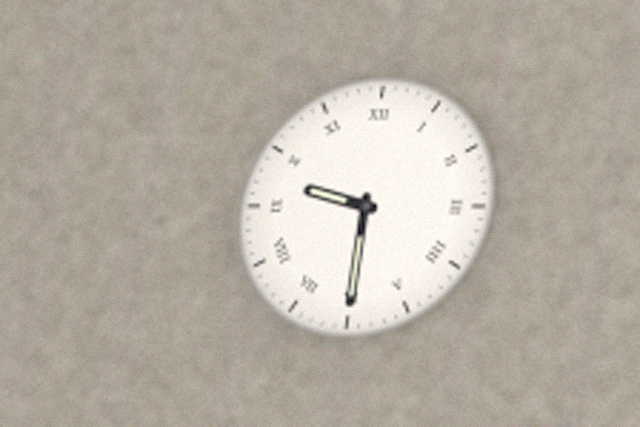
9:30
